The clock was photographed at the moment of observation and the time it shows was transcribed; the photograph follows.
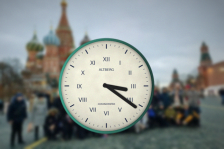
3:21
